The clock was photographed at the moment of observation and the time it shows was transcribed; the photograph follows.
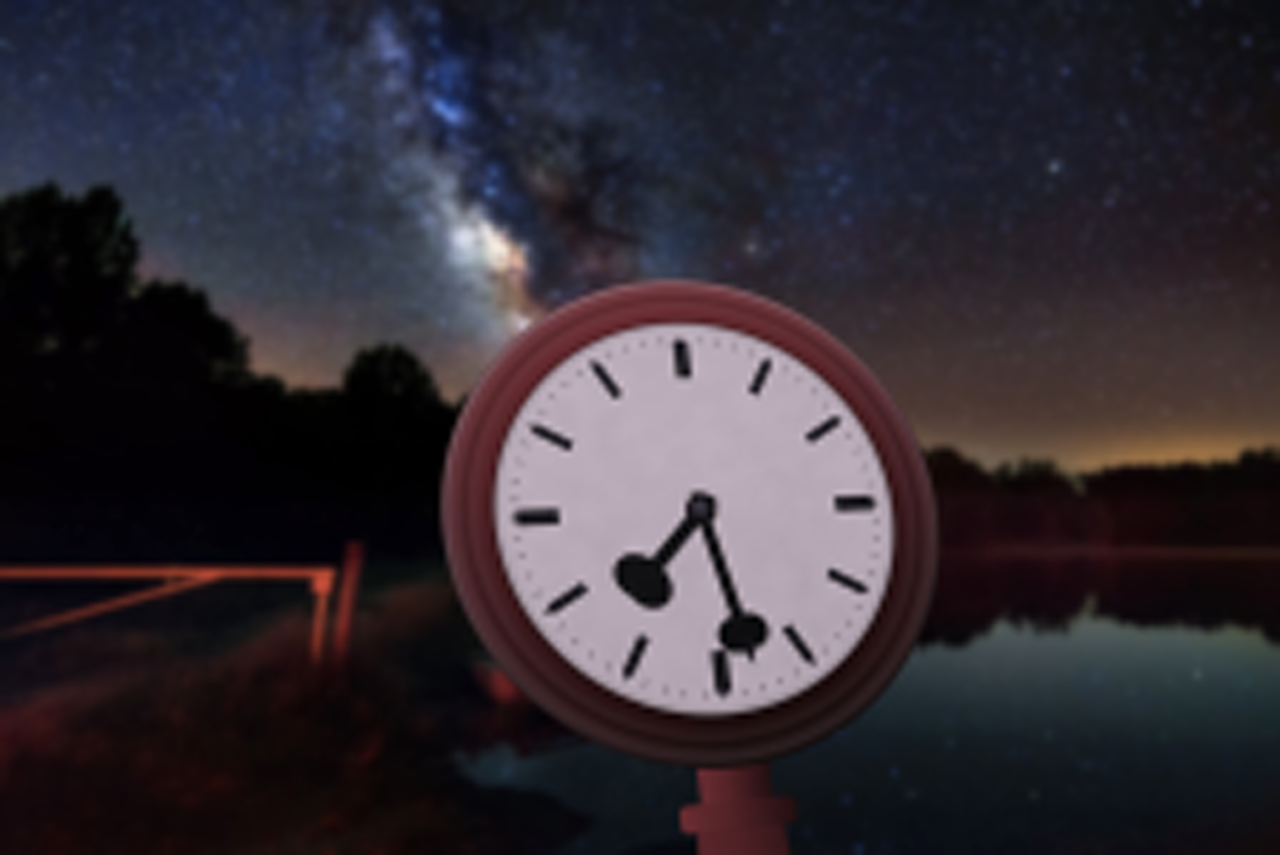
7:28
